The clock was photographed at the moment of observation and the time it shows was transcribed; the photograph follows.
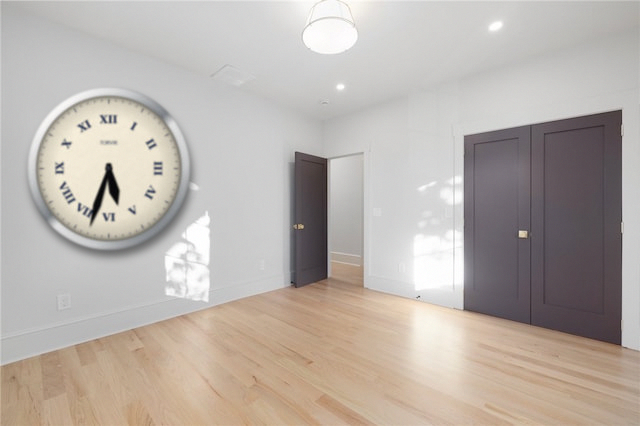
5:33
